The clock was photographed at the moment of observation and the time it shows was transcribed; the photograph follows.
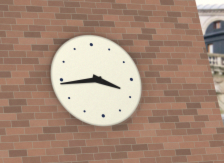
3:44
